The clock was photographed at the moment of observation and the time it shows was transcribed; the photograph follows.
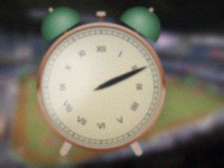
2:11
